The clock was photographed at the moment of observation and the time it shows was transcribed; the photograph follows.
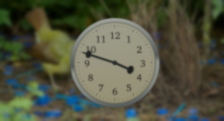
3:48
